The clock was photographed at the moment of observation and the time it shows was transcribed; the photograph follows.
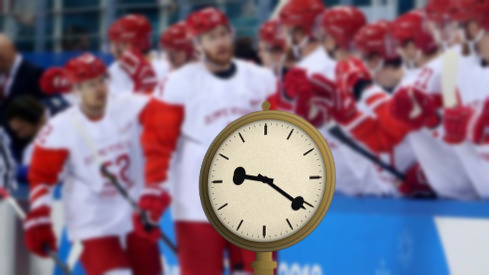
9:21
